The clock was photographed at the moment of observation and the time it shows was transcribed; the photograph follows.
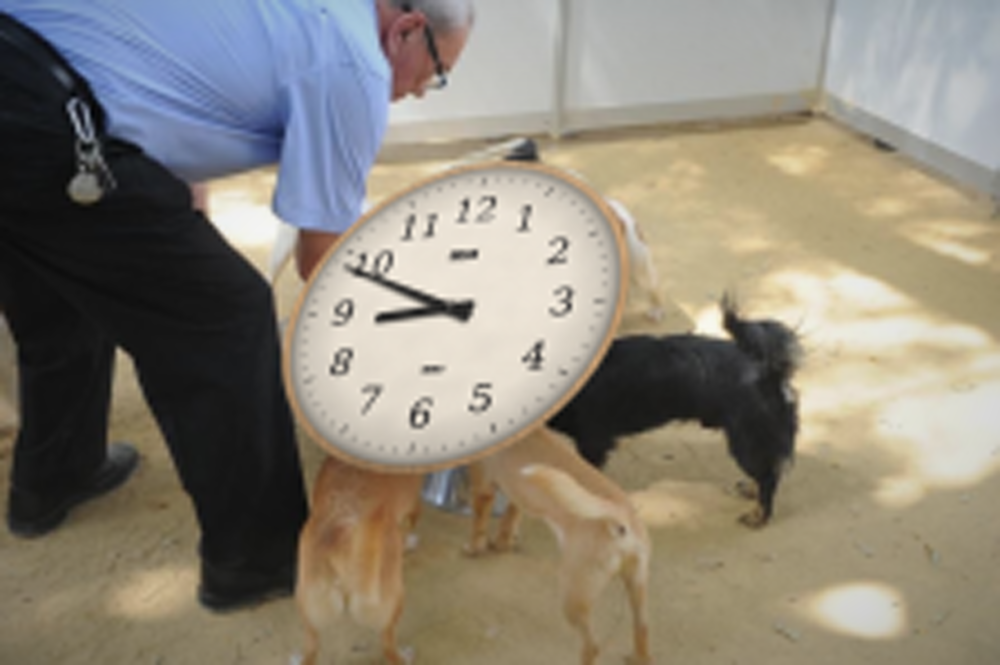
8:49
